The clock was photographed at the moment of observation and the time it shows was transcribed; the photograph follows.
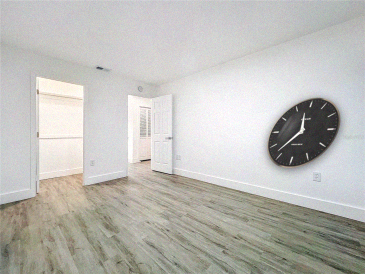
11:37
